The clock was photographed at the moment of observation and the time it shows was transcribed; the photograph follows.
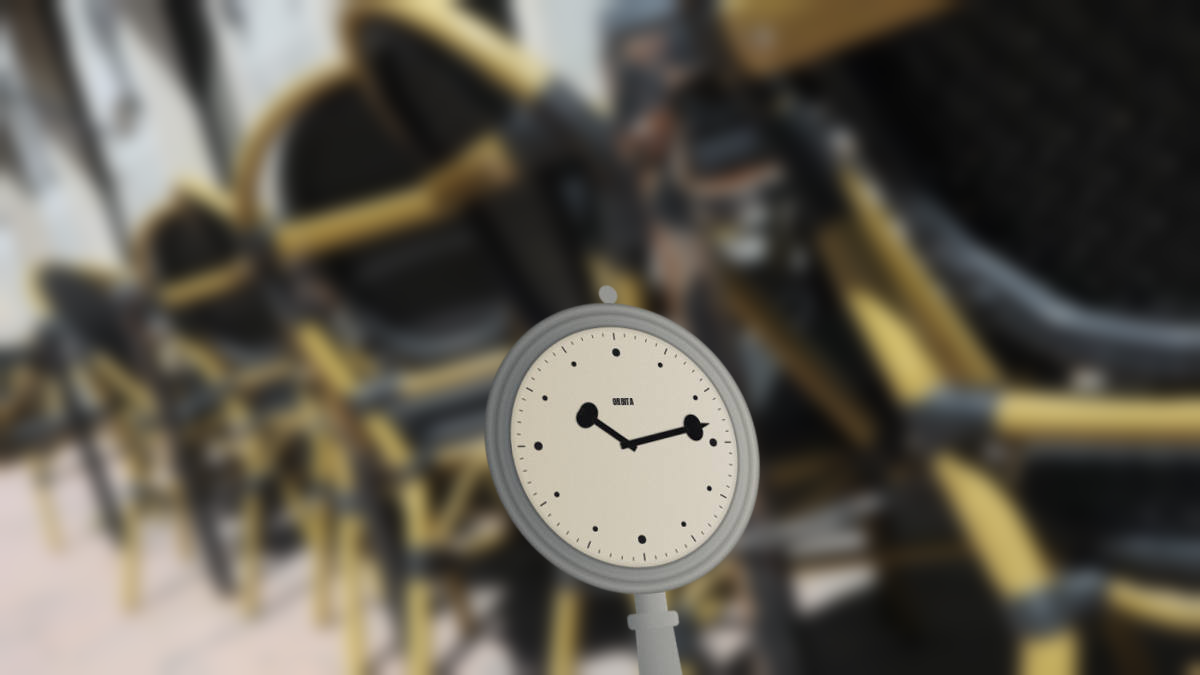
10:13
